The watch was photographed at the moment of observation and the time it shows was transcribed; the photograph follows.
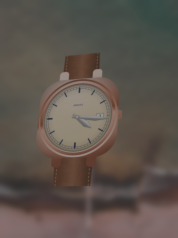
4:16
